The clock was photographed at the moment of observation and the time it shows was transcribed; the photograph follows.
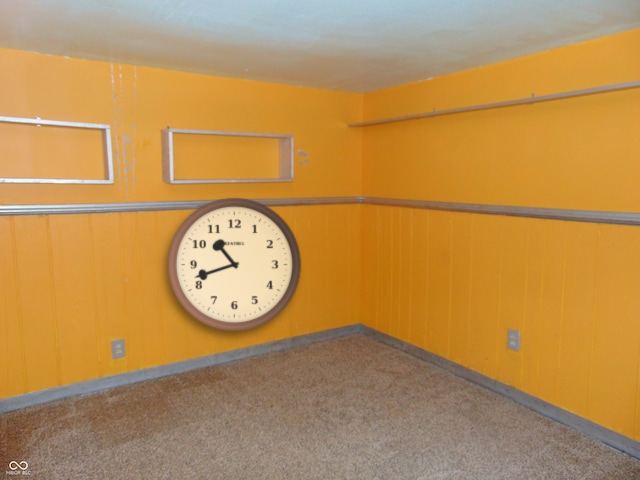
10:42
